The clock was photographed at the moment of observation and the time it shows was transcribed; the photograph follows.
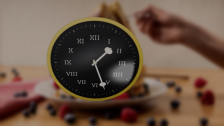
1:27
